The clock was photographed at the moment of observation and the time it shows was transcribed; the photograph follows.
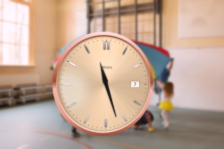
11:27
